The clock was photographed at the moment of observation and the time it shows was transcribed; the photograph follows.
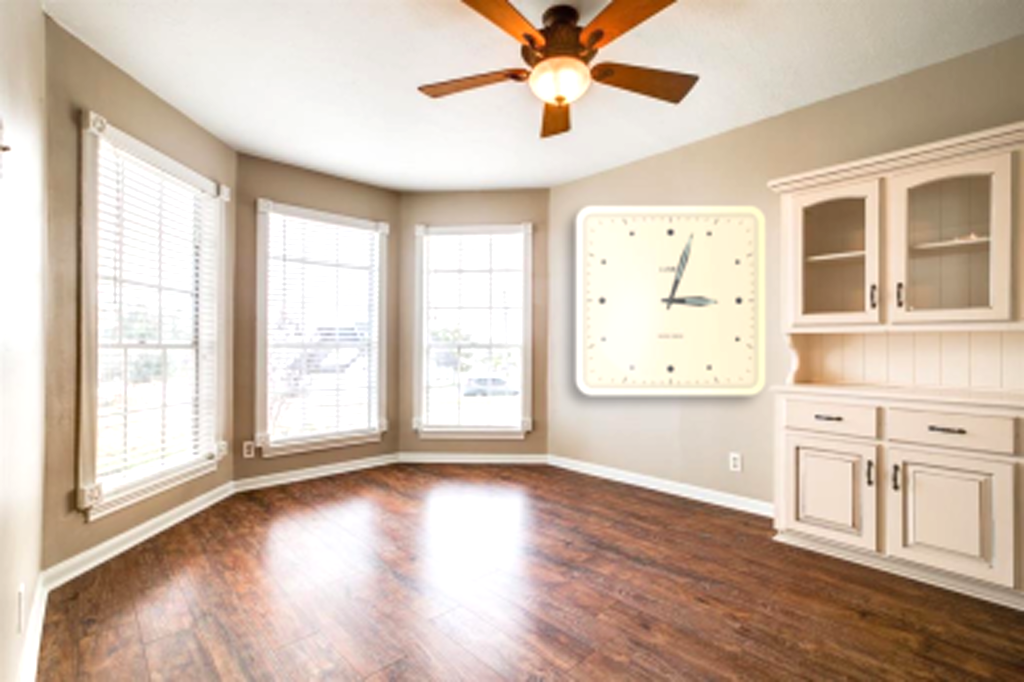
3:03
